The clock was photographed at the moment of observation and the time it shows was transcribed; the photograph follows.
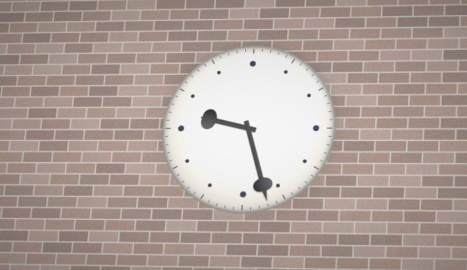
9:27
